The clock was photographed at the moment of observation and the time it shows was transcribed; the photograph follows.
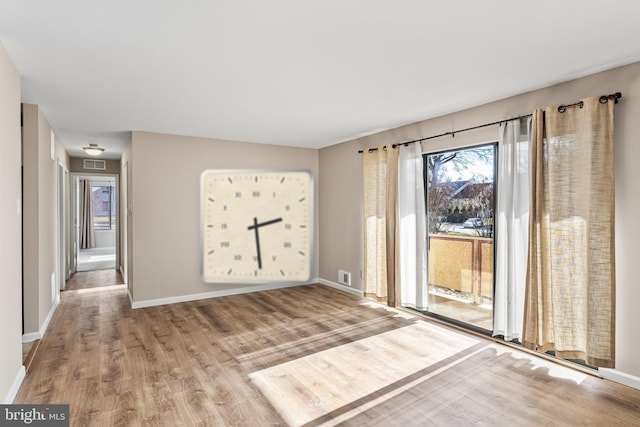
2:29
